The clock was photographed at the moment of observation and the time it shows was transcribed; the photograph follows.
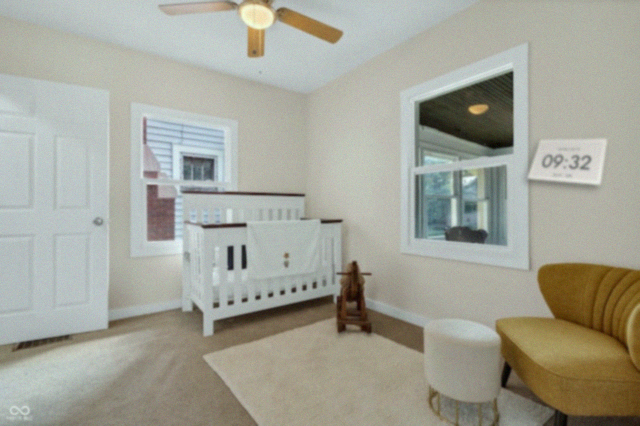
9:32
